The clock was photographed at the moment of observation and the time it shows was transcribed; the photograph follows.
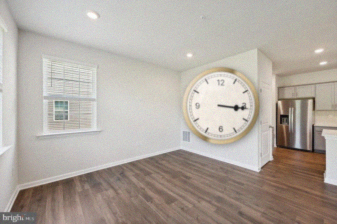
3:16
